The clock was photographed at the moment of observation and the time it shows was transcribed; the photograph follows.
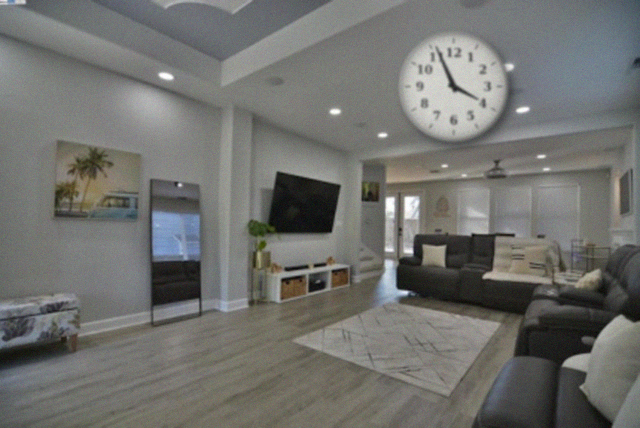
3:56
